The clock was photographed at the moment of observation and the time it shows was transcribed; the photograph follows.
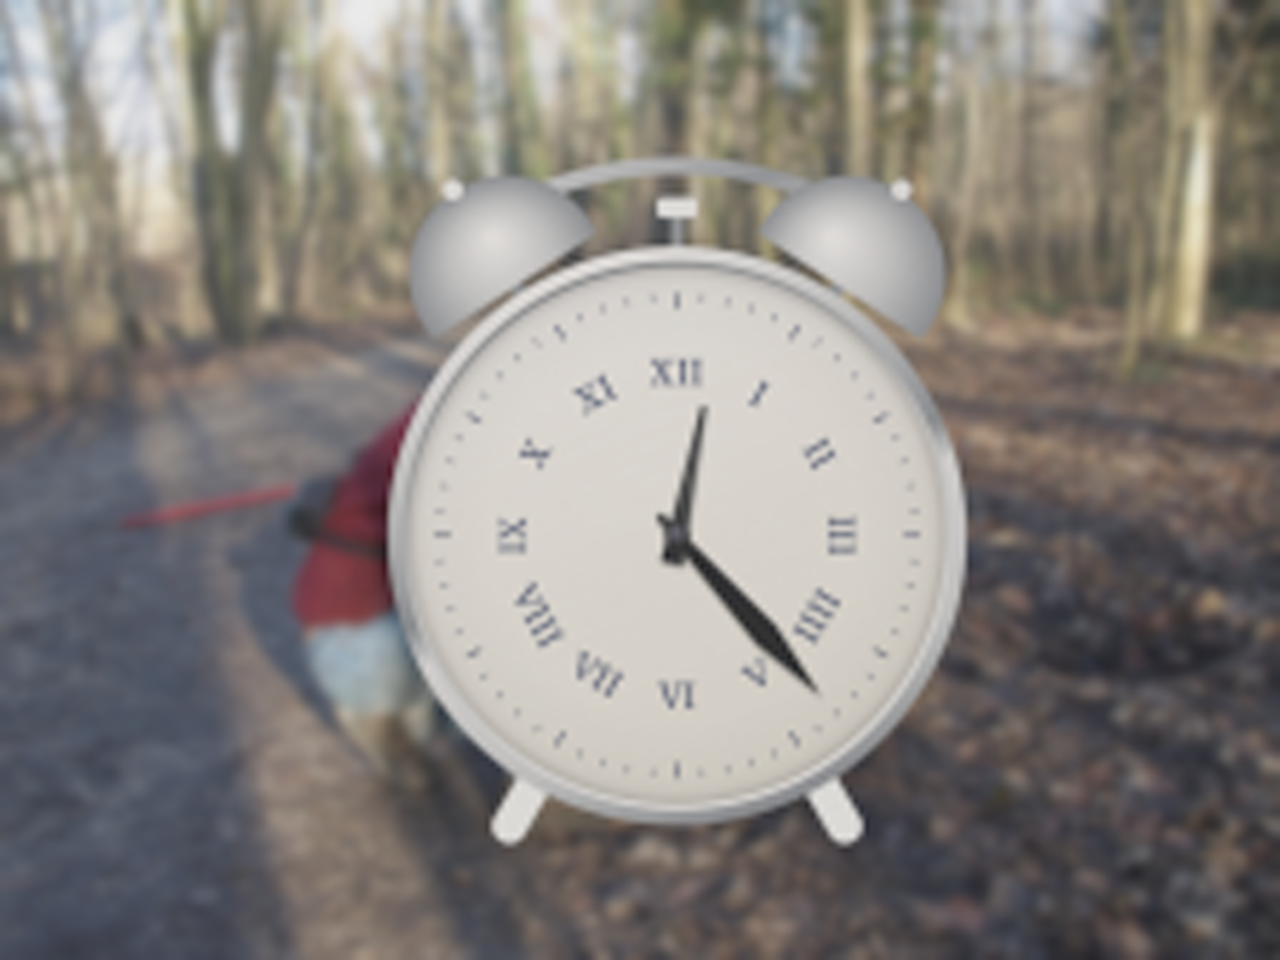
12:23
